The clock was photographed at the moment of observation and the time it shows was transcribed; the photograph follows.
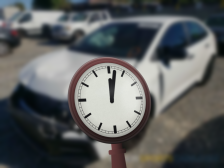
12:02
